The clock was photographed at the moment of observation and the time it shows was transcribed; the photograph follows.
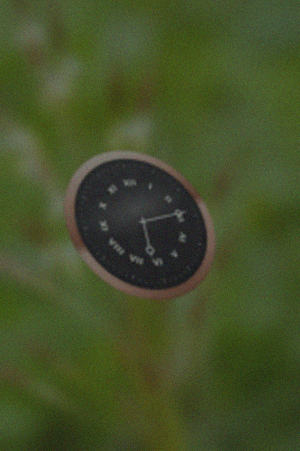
6:14
